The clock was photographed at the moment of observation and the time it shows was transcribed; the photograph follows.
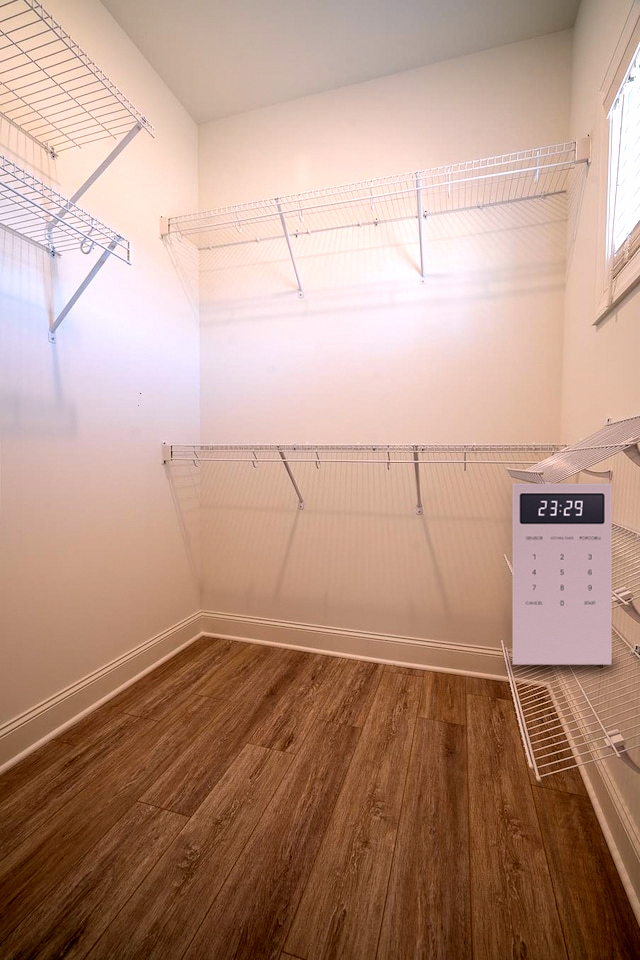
23:29
